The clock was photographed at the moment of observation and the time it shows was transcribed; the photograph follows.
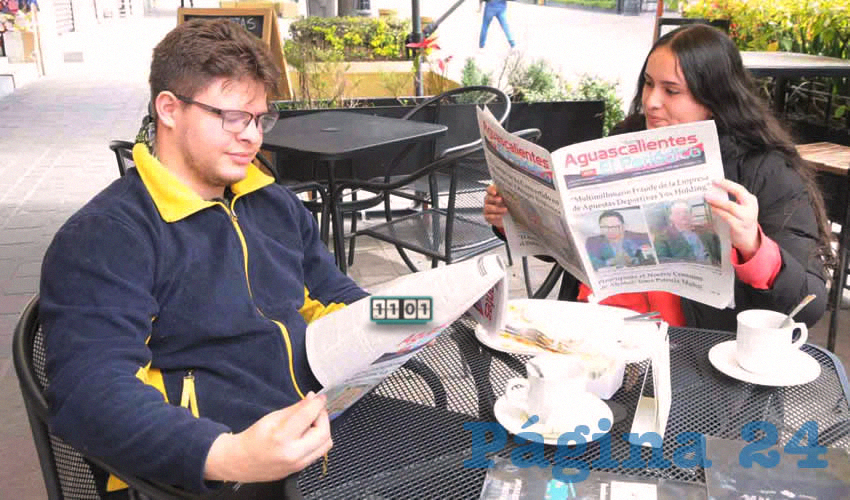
11:01
